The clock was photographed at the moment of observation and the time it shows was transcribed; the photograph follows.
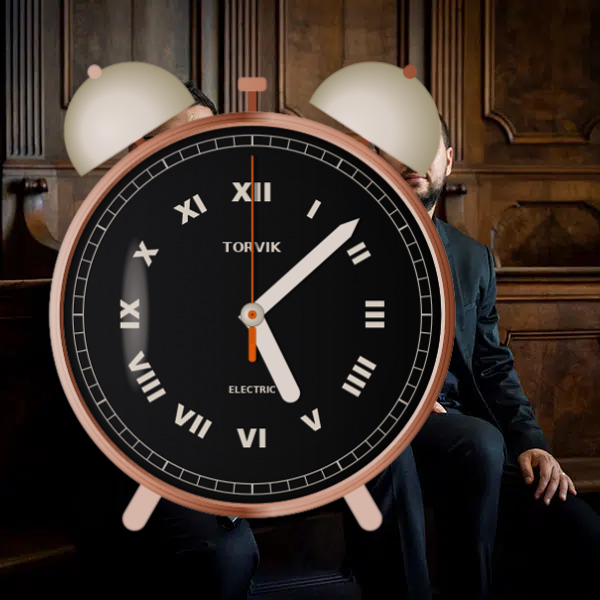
5:08:00
